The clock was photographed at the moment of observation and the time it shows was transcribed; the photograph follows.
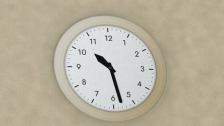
10:28
